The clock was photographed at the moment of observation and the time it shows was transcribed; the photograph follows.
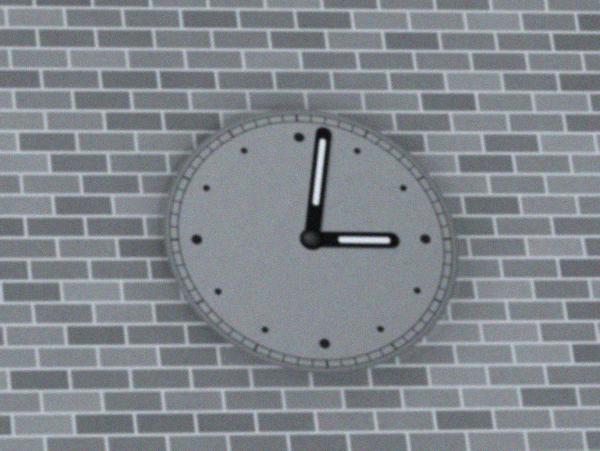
3:02
